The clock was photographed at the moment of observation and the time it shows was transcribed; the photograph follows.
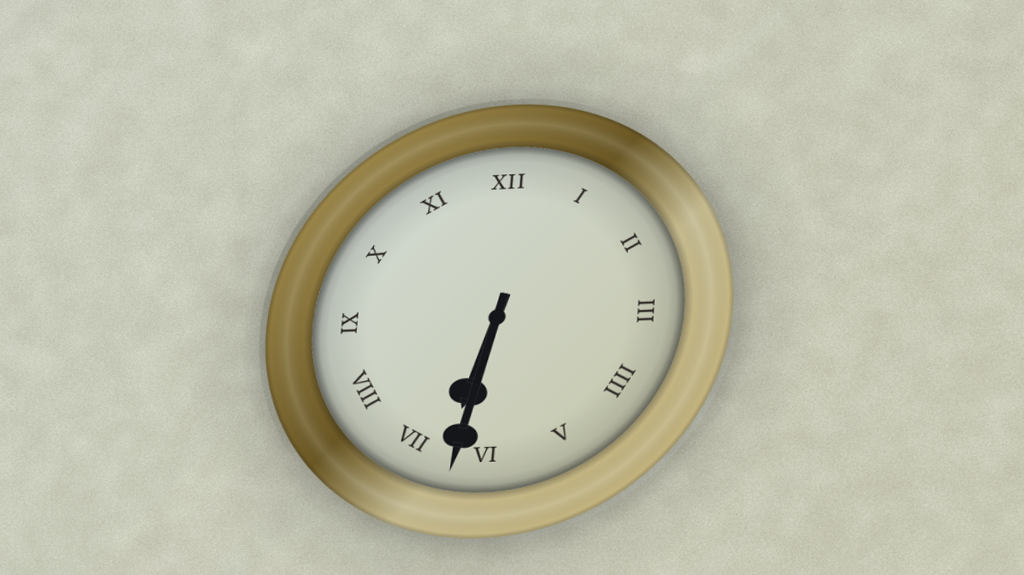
6:32
